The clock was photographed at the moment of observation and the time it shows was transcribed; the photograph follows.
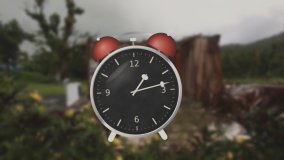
1:13
